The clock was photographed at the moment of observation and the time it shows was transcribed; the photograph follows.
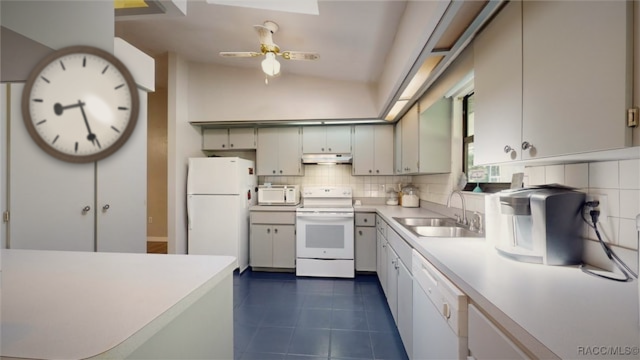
8:26
